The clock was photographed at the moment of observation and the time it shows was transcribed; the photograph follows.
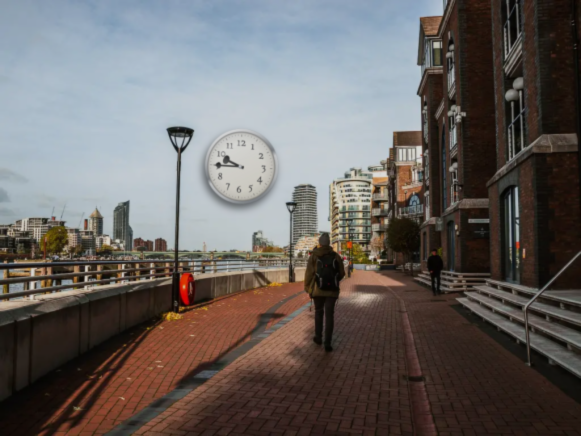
9:45
